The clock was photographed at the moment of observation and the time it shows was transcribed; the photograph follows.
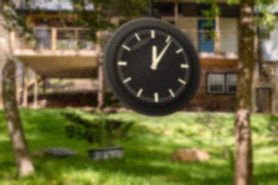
12:06
